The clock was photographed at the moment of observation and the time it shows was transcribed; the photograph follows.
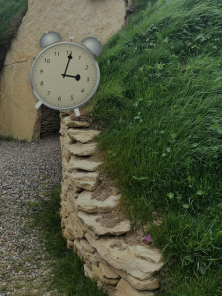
3:01
